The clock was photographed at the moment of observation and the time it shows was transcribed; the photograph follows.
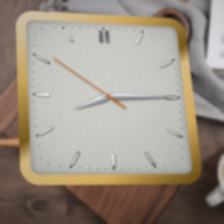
8:14:51
